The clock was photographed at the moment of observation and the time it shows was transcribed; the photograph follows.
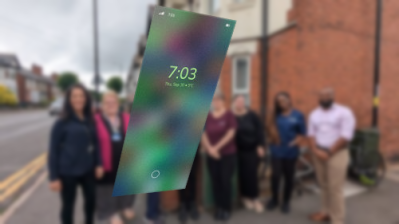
7:03
